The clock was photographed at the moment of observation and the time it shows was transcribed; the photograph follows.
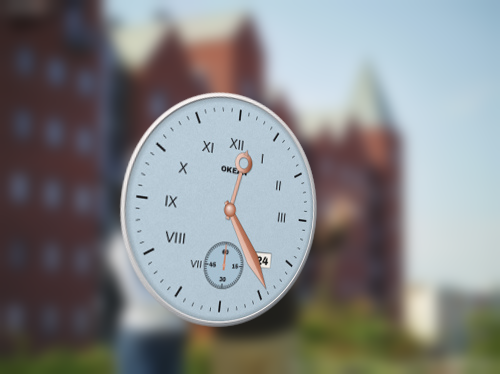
12:24
